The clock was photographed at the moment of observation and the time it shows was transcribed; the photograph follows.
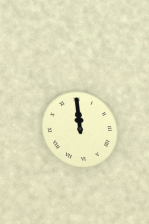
12:00
